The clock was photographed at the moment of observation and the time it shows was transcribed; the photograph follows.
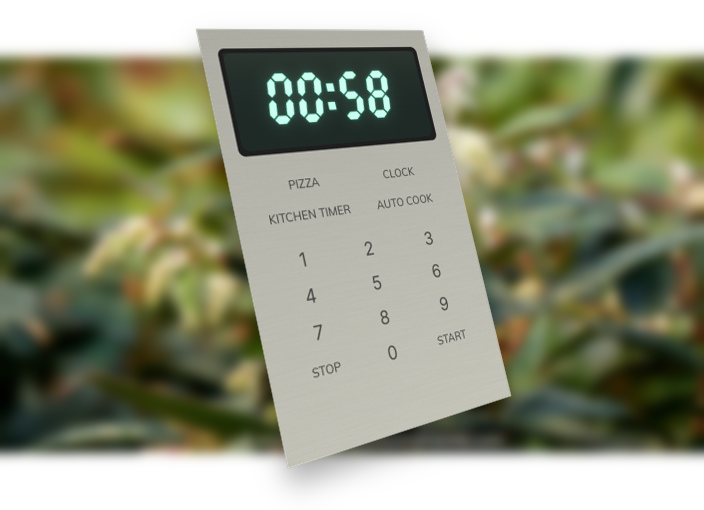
0:58
